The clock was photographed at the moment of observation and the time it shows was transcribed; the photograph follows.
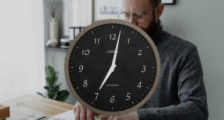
7:02
